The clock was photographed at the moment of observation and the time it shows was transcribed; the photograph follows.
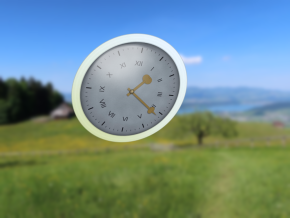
1:21
